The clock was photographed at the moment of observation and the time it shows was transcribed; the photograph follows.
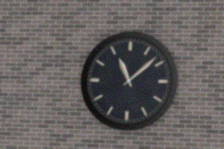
11:08
